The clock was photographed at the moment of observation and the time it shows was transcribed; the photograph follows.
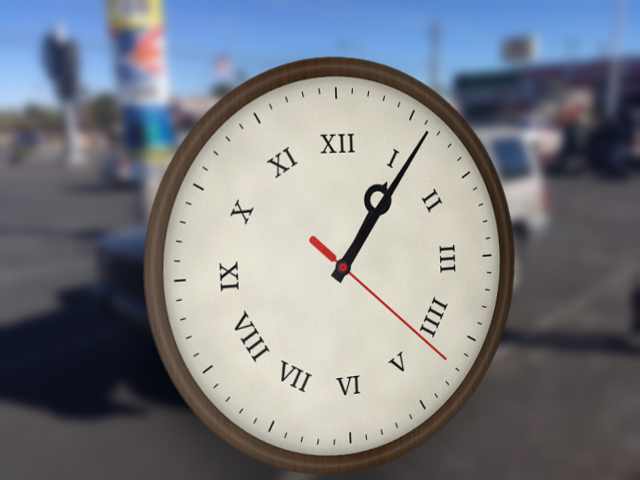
1:06:22
